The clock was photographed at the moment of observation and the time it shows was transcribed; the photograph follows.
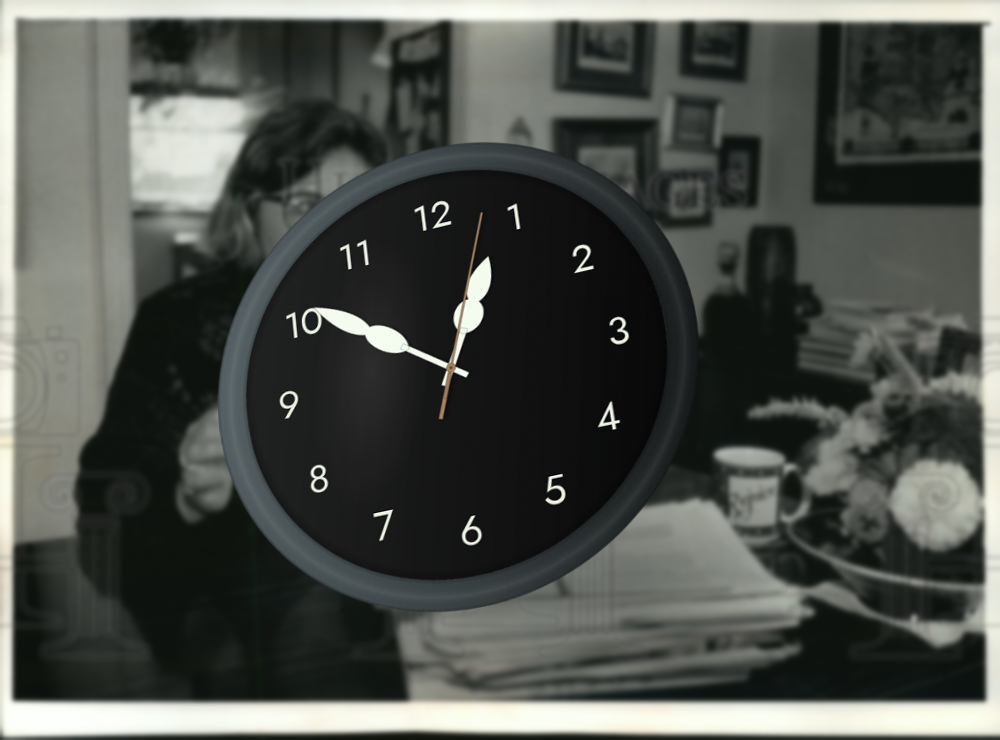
12:51:03
